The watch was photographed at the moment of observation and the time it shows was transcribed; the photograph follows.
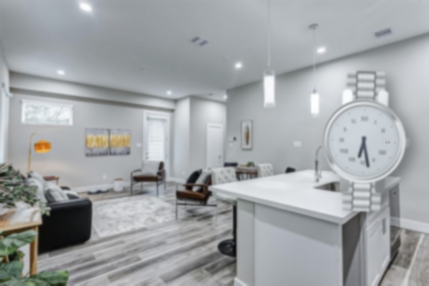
6:28
